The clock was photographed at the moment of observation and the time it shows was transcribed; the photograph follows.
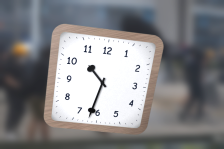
10:32
